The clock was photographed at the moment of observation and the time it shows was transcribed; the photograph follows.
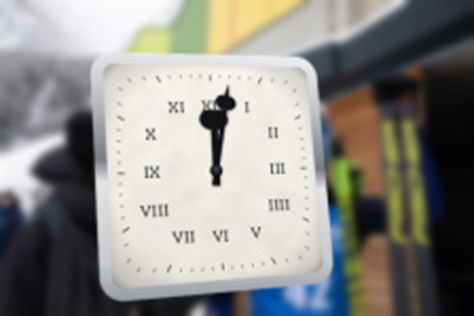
12:02
